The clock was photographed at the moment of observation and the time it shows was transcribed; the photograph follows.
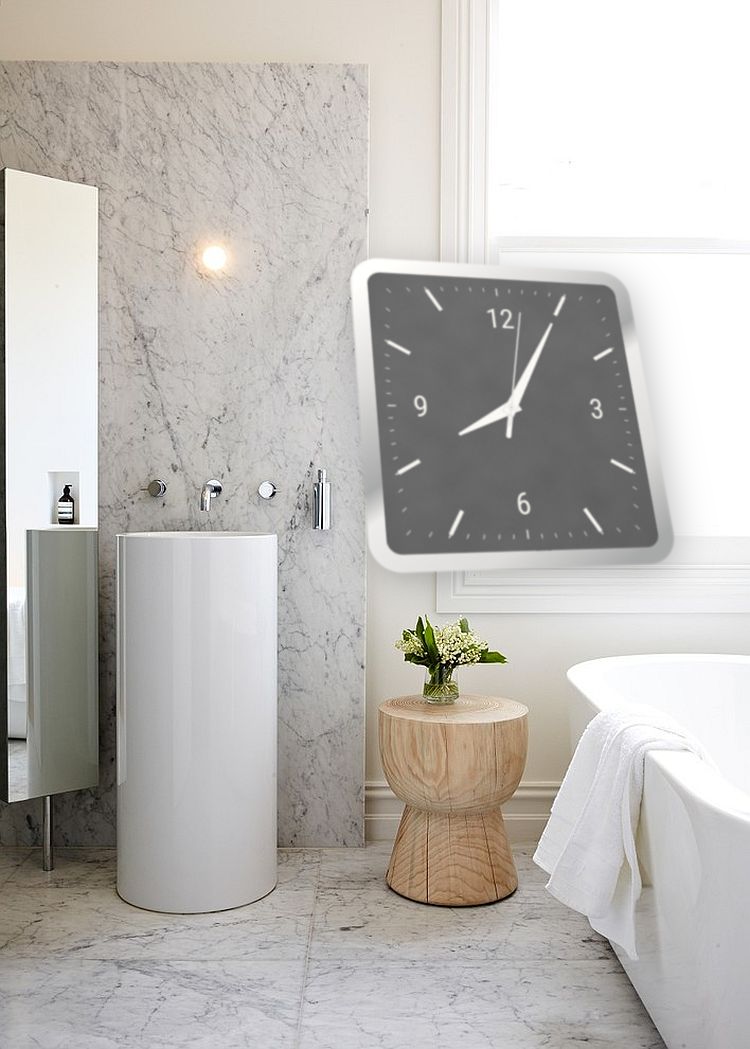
8:05:02
